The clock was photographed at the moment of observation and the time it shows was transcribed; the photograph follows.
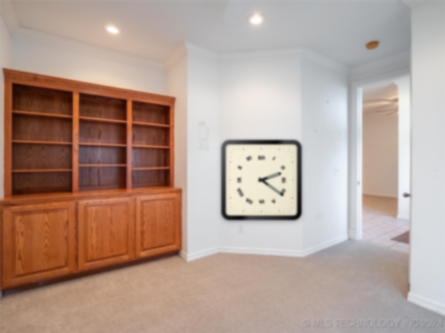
2:21
